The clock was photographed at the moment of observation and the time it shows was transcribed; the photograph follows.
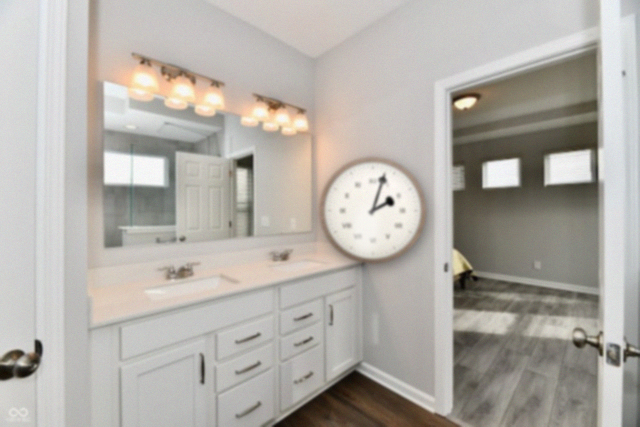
2:03
